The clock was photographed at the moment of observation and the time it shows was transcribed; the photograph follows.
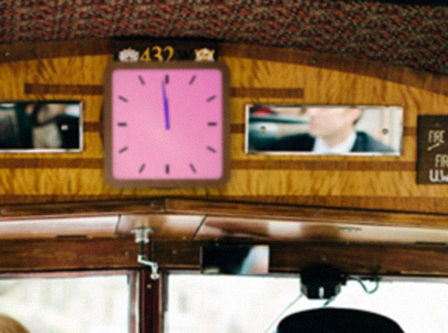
11:59
